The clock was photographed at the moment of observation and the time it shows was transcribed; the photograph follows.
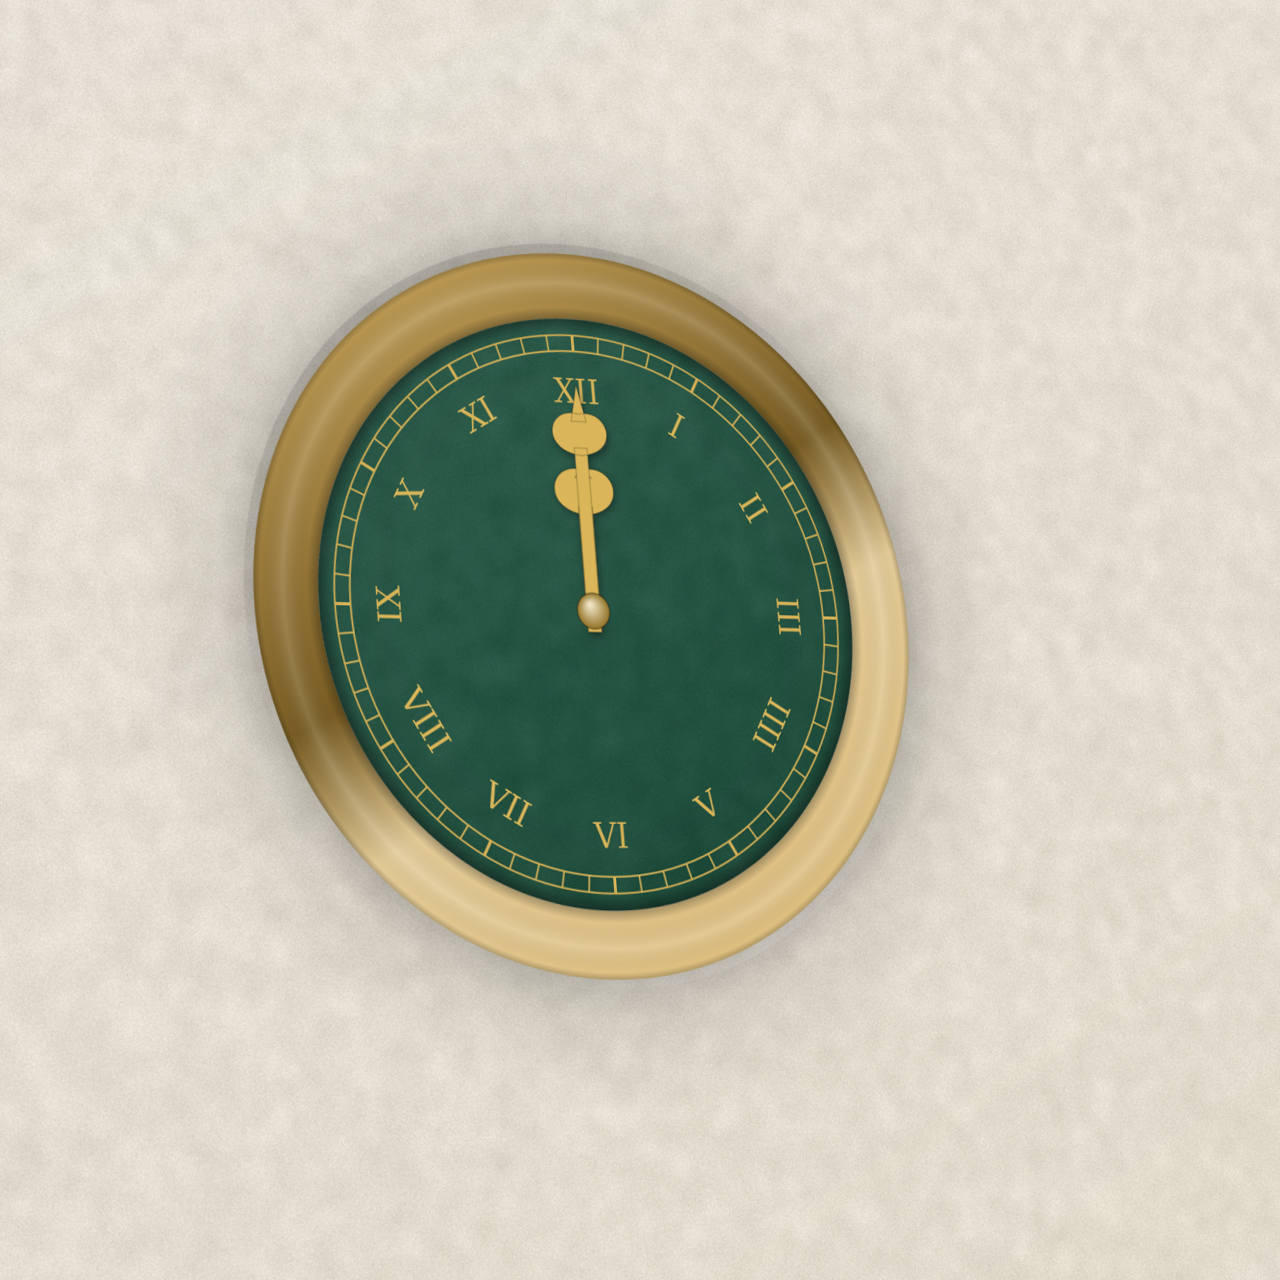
12:00
